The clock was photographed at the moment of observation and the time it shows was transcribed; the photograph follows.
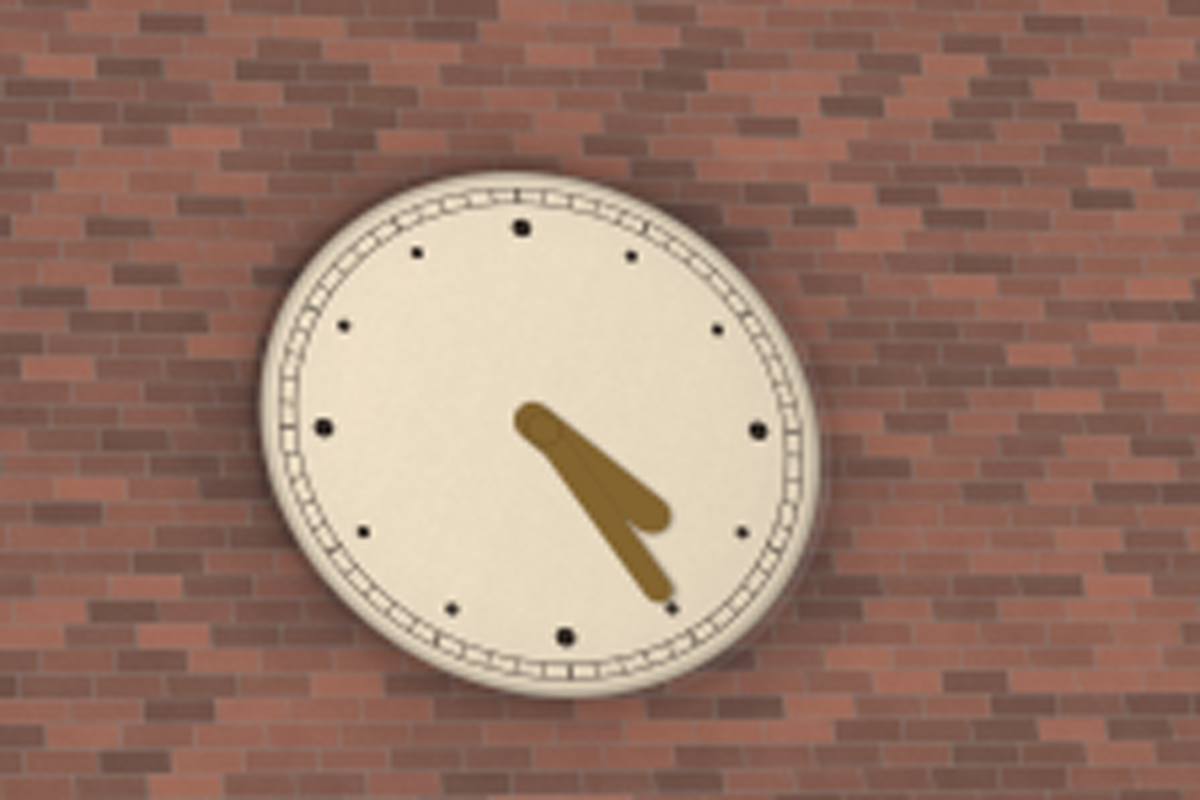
4:25
